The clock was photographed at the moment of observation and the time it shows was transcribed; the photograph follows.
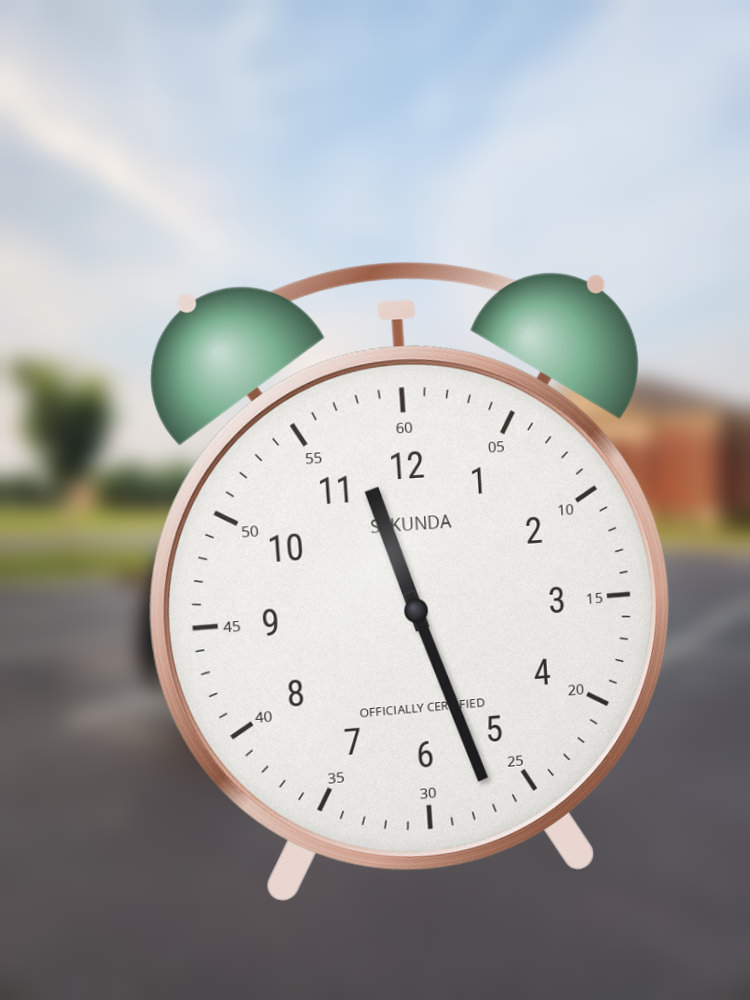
11:27
